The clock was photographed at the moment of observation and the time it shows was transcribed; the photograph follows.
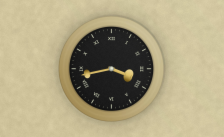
3:43
